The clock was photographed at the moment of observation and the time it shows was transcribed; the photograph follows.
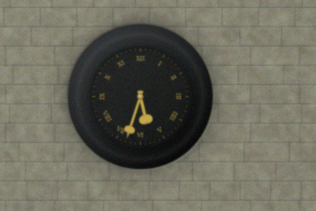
5:33
